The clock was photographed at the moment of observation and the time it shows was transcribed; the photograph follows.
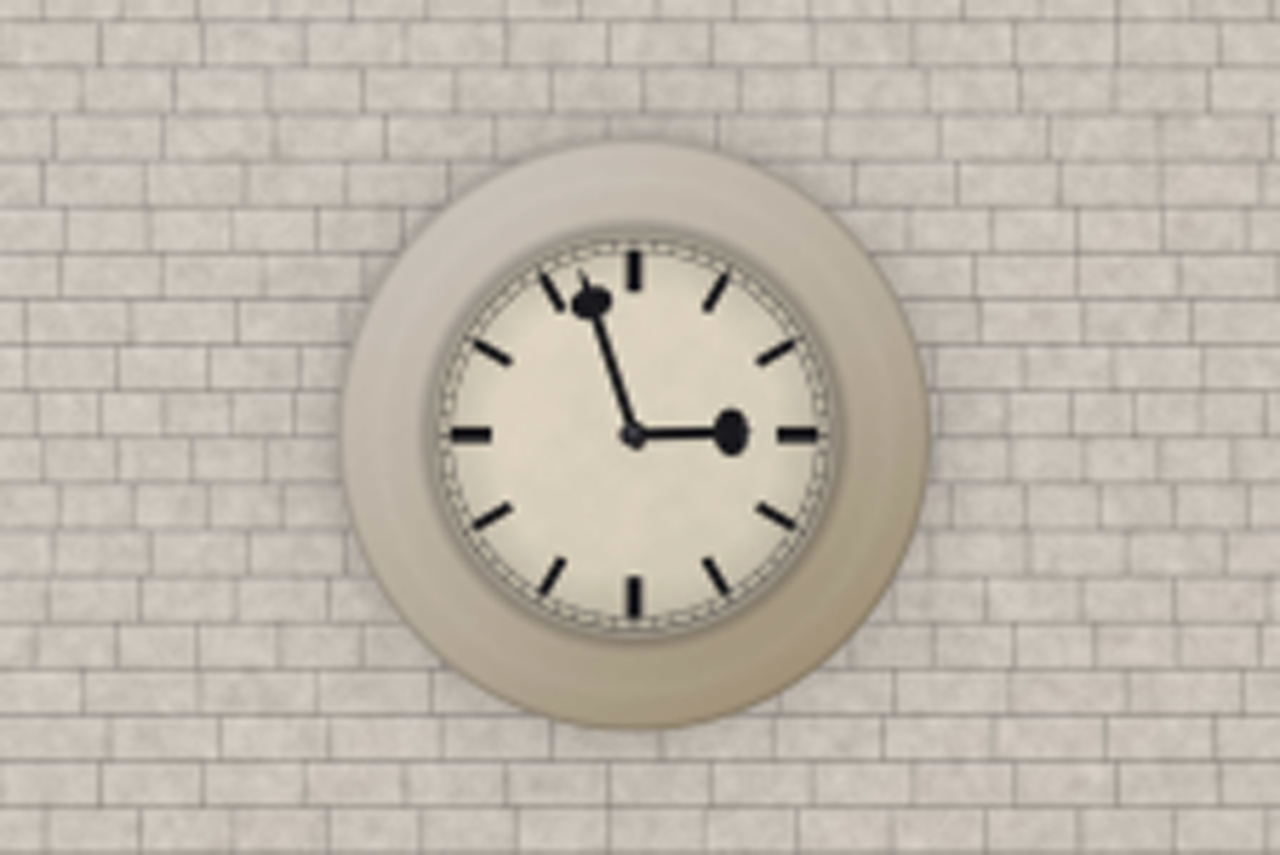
2:57
